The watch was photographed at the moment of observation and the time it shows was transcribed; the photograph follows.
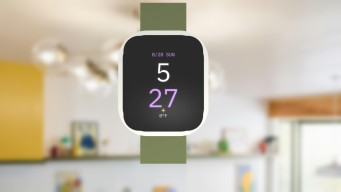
5:27
